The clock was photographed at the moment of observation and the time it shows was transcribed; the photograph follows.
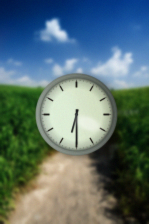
6:30
